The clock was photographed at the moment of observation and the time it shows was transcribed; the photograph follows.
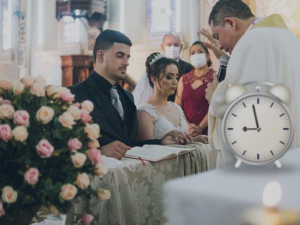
8:58
